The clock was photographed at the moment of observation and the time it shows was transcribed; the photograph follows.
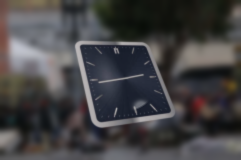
2:44
